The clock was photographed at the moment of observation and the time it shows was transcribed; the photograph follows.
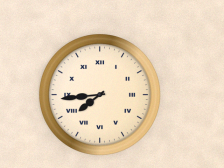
7:44
